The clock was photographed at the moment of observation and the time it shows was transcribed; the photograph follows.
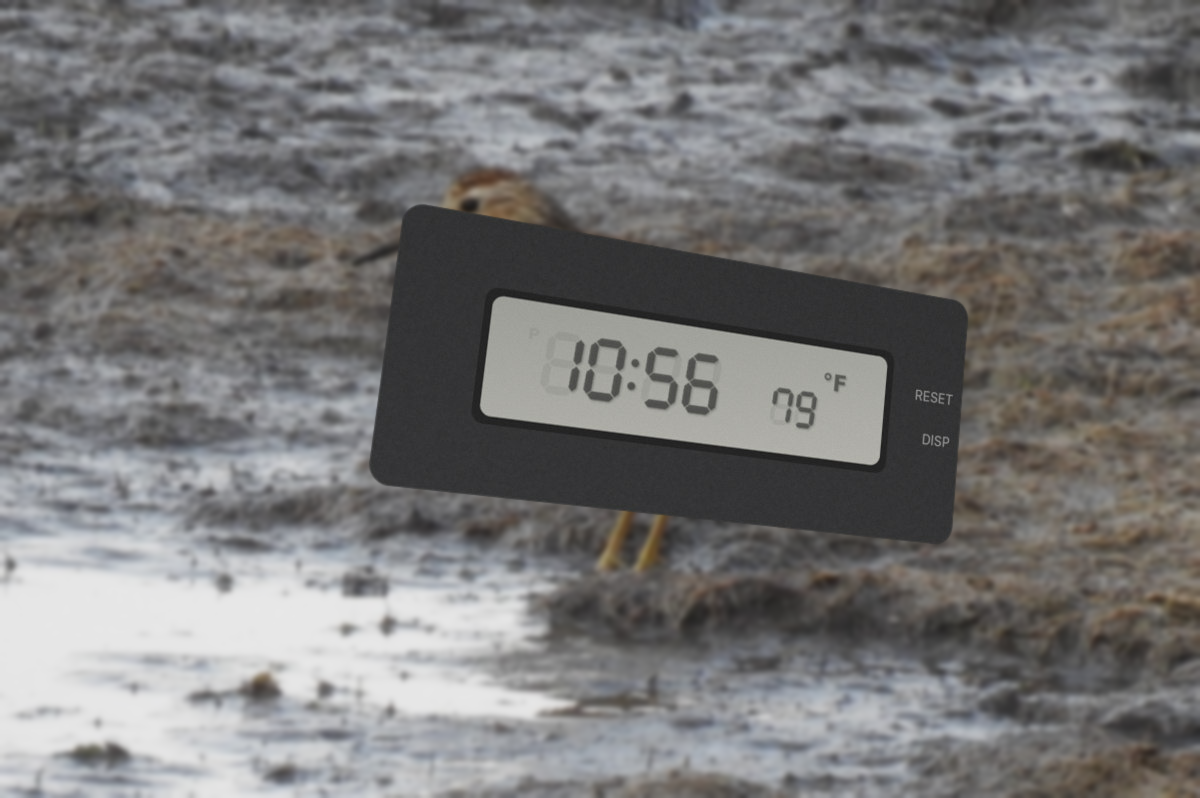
10:56
